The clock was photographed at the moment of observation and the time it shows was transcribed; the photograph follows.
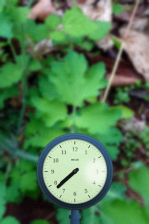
7:38
